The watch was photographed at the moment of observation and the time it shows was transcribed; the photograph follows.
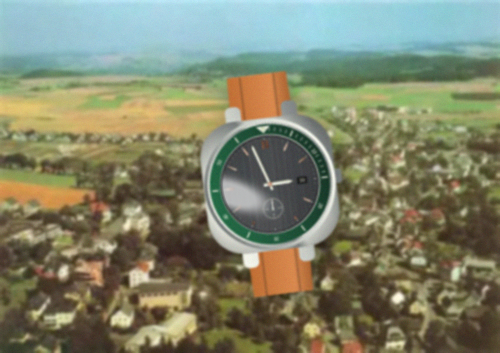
2:57
